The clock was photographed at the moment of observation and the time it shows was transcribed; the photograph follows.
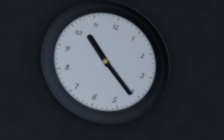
10:21
